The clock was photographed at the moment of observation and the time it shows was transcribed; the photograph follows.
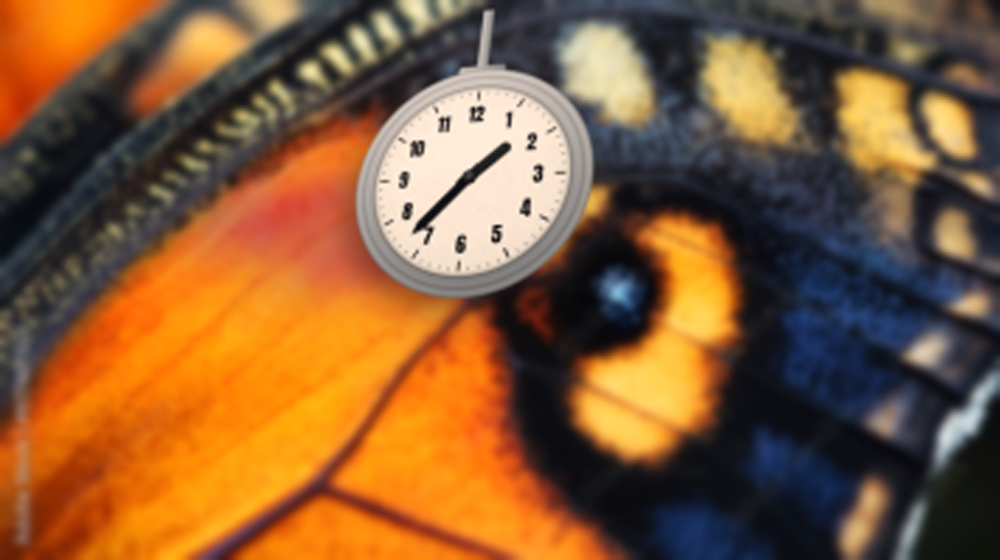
1:37
